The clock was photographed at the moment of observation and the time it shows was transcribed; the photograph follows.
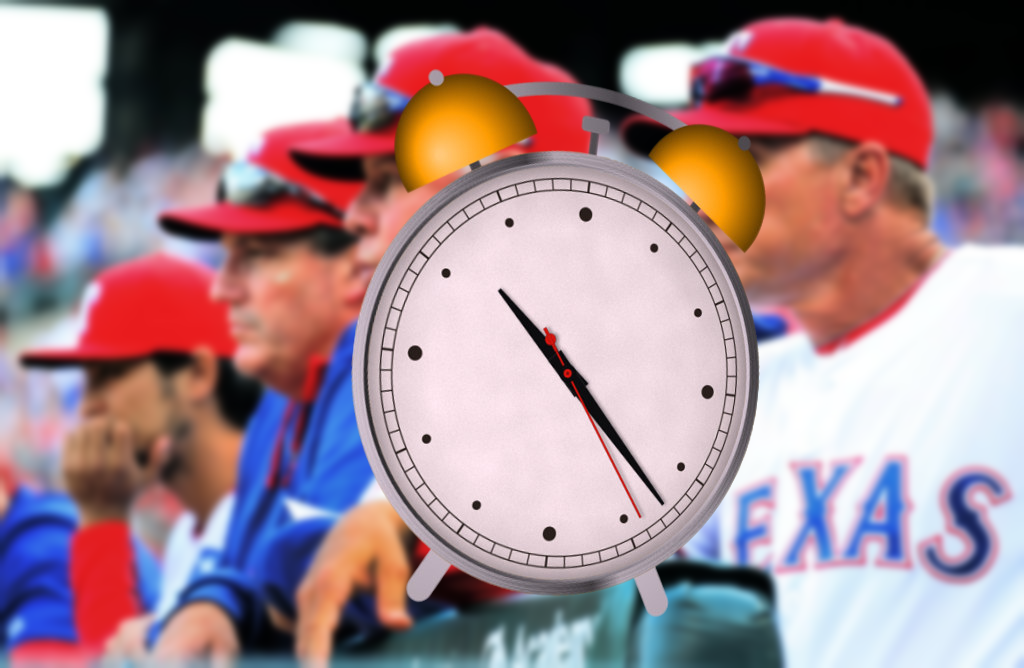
10:22:24
